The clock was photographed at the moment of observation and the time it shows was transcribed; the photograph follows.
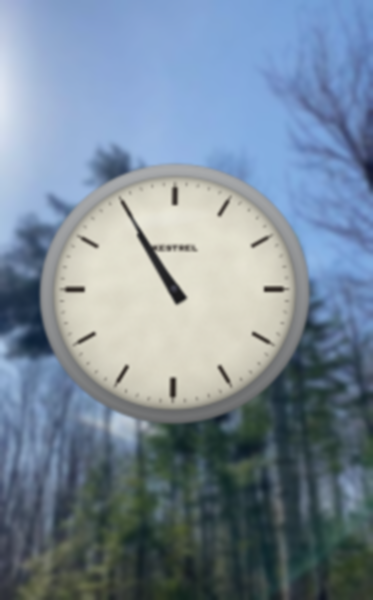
10:55
